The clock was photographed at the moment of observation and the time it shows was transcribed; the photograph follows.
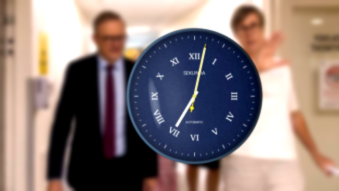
7:02:02
